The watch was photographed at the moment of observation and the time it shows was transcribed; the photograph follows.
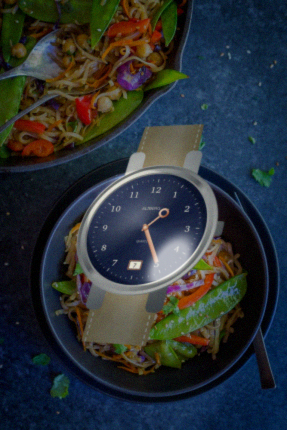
1:25
